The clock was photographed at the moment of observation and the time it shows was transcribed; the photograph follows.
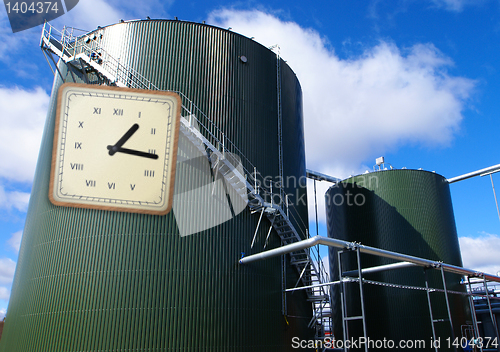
1:16
